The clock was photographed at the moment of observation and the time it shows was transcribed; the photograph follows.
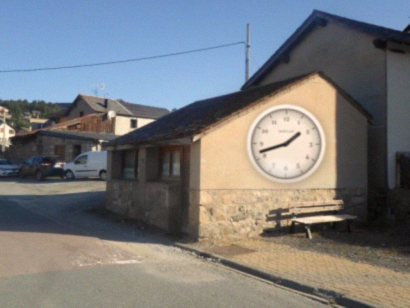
1:42
